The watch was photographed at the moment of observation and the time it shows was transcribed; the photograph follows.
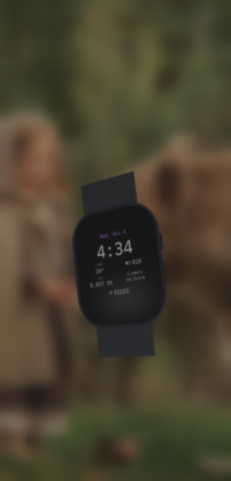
4:34
